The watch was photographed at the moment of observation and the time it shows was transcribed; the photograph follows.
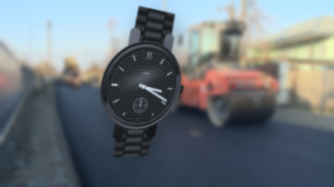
3:19
